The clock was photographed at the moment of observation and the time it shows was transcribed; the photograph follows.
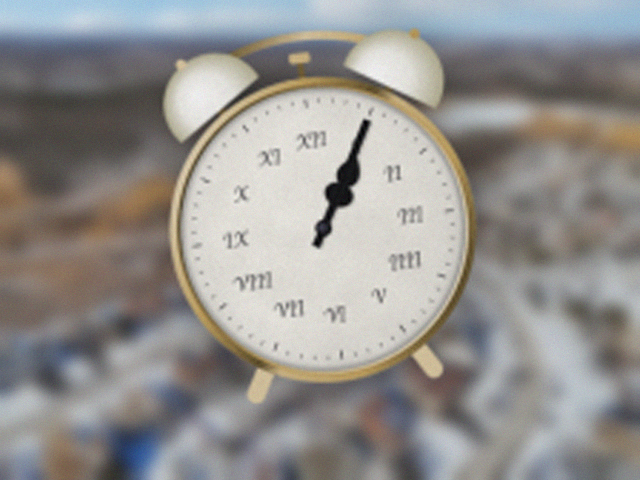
1:05
